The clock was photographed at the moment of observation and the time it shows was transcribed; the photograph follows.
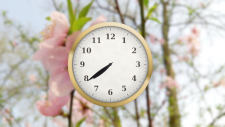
7:39
